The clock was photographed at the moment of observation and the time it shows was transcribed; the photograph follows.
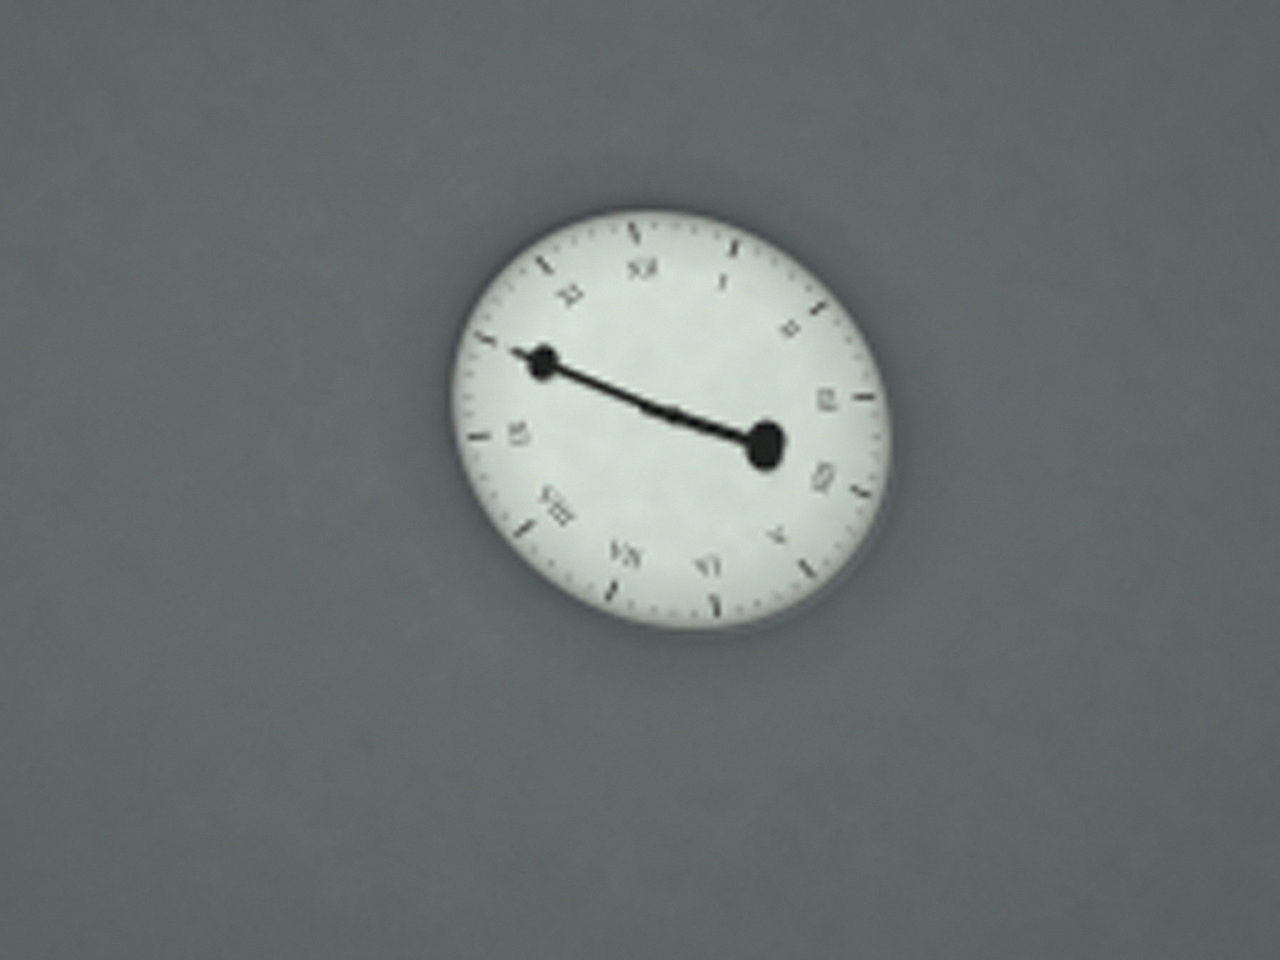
3:50
